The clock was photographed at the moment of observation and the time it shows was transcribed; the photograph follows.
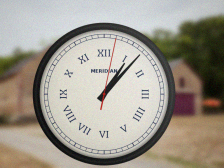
1:07:02
